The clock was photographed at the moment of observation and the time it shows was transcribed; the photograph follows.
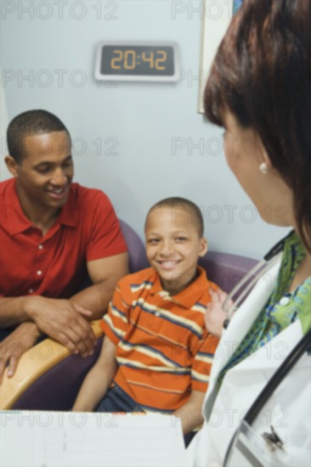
20:42
